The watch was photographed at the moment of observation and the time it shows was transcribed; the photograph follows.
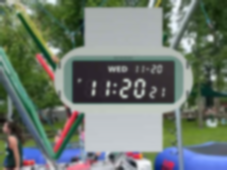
11:20
